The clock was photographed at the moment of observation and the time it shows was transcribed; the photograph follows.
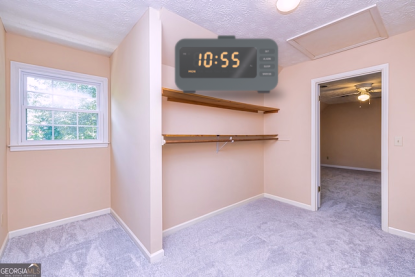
10:55
